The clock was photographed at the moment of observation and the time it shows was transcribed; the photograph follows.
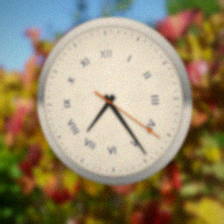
7:24:21
